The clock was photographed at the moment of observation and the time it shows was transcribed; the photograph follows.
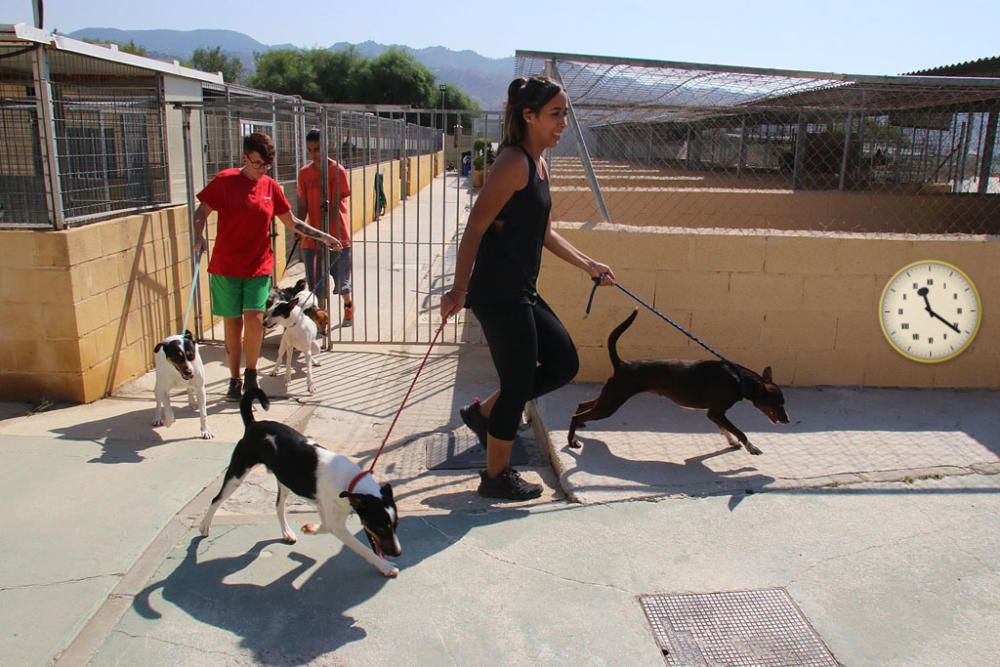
11:21
